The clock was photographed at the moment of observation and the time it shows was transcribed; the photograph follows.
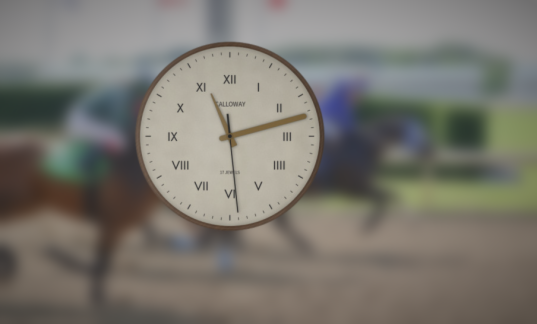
11:12:29
